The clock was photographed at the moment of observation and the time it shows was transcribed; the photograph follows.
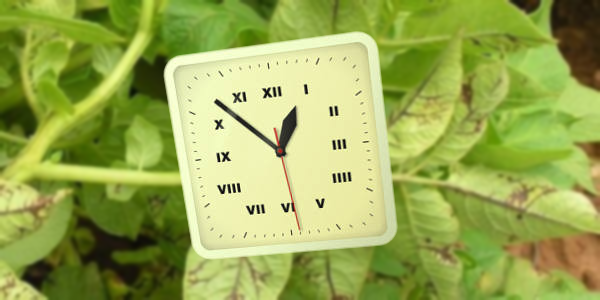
12:52:29
